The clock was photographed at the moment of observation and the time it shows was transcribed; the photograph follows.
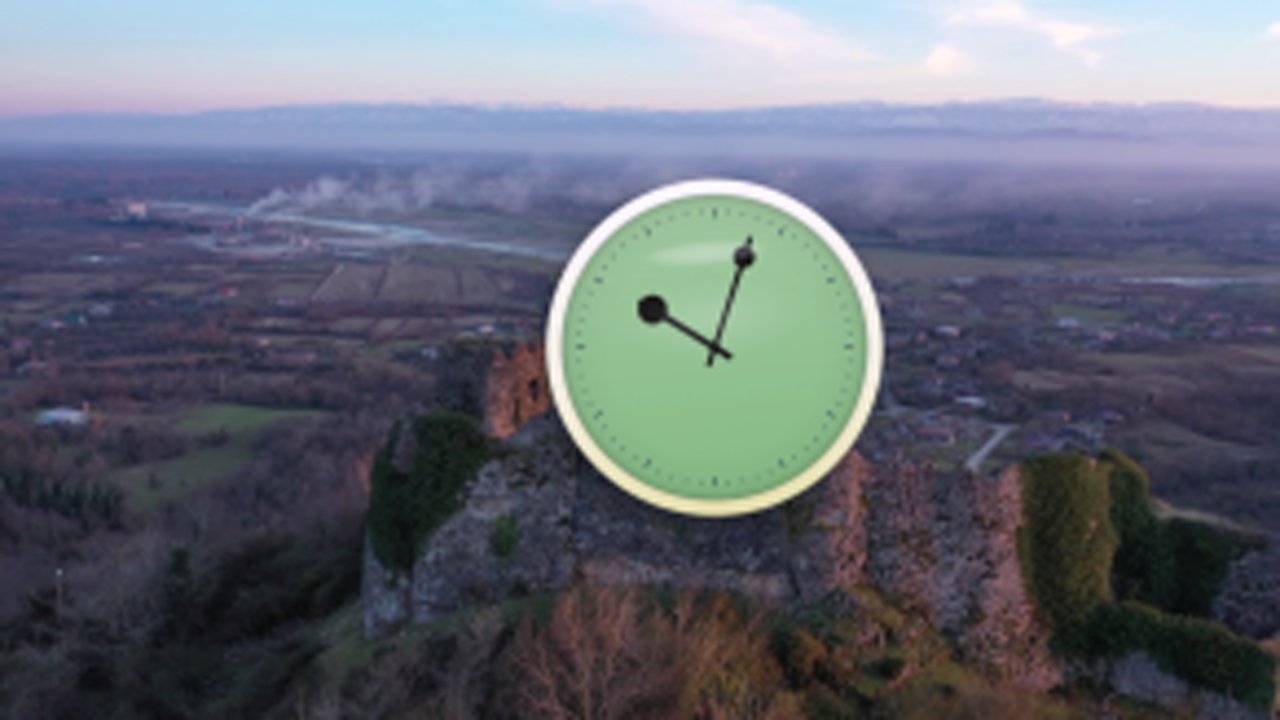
10:03
